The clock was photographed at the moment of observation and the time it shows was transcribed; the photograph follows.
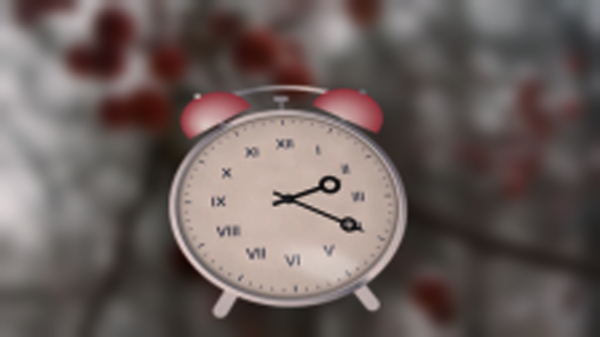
2:20
